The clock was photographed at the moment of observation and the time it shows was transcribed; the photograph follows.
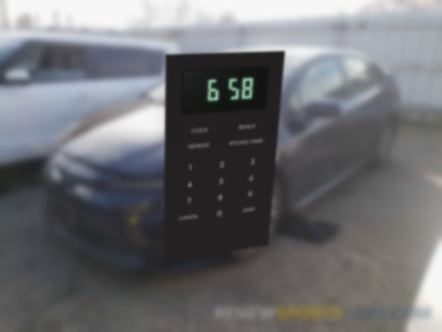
6:58
